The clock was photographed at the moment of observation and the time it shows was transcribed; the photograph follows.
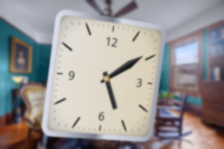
5:09
